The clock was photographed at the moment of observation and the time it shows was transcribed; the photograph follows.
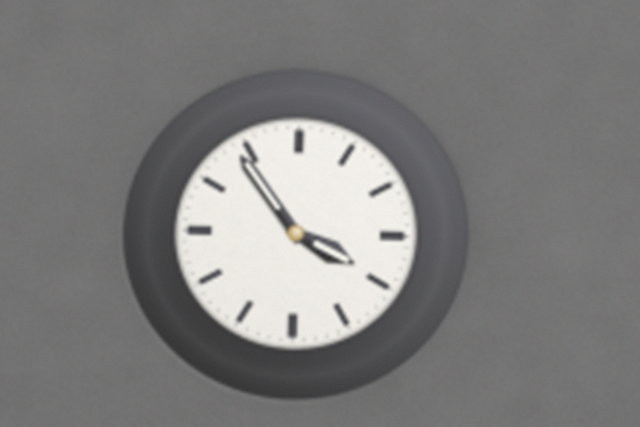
3:54
